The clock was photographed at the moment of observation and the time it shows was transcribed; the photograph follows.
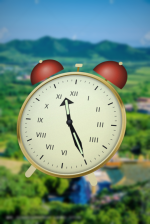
11:25
